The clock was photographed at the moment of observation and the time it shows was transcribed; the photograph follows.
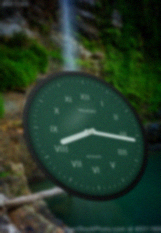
8:16
